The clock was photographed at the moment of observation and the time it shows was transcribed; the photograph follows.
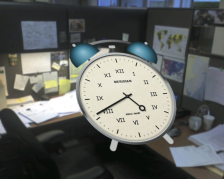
4:41
